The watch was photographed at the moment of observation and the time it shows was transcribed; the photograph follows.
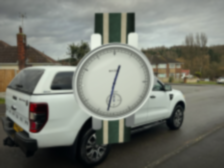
12:32
